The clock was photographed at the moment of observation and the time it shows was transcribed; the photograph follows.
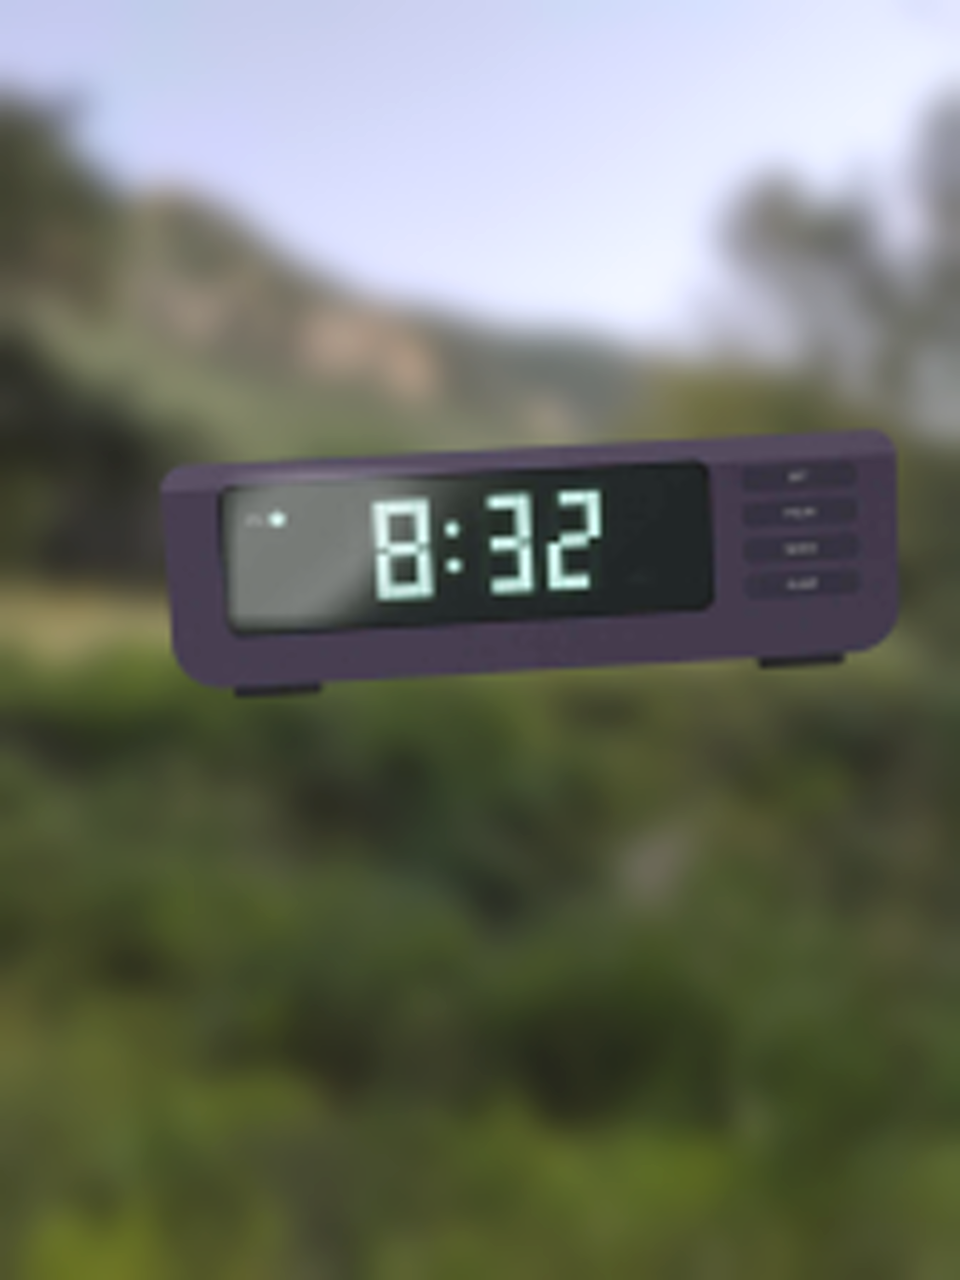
8:32
